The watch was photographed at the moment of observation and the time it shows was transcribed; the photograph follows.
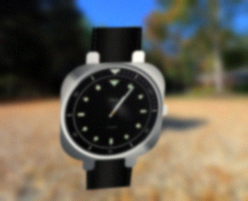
1:06
